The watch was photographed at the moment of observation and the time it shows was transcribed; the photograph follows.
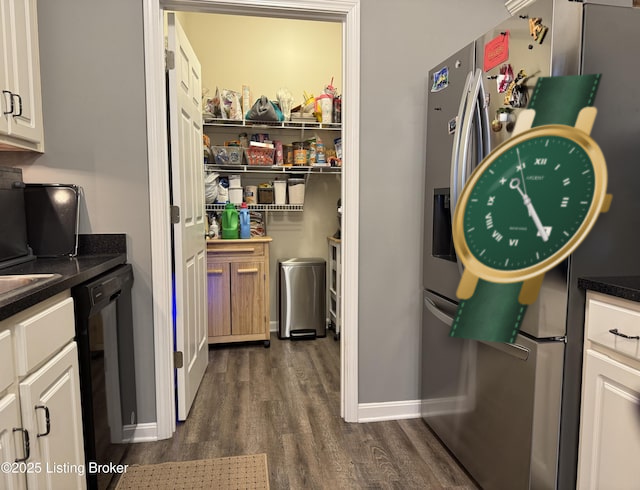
10:22:55
